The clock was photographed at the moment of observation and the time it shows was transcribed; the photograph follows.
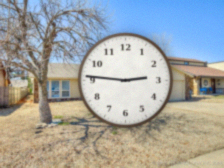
2:46
